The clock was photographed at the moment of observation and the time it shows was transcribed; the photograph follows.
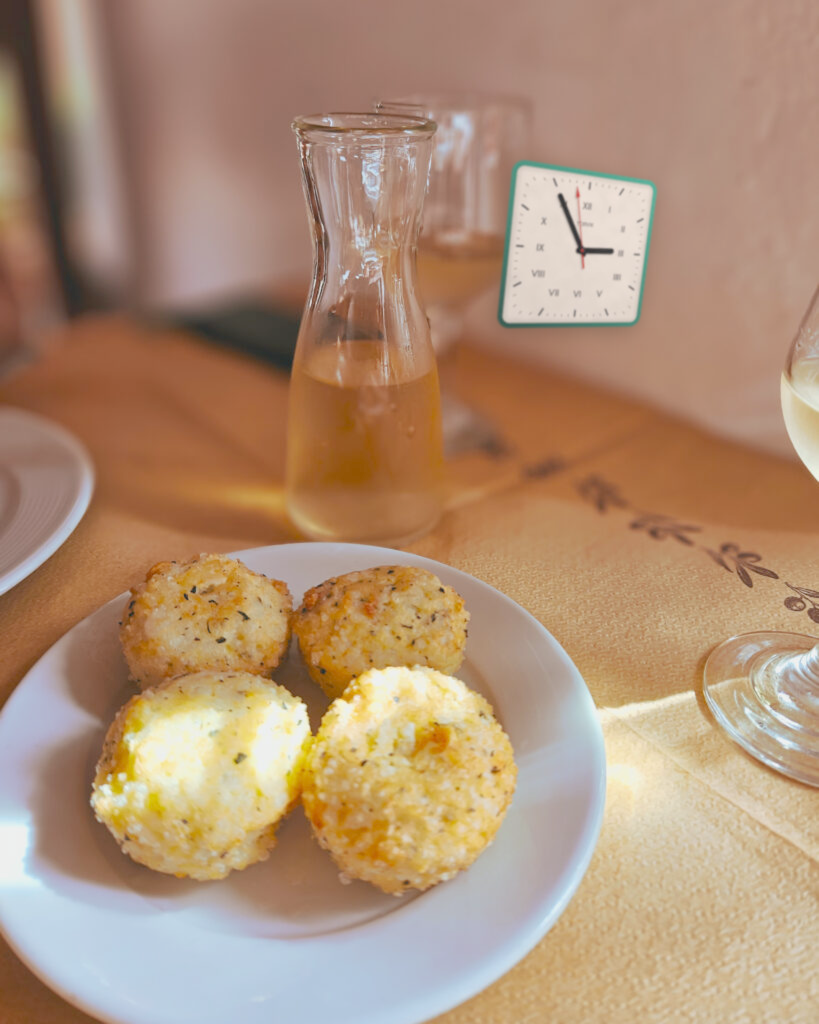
2:54:58
